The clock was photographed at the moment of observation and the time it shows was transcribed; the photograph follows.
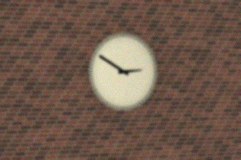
2:50
